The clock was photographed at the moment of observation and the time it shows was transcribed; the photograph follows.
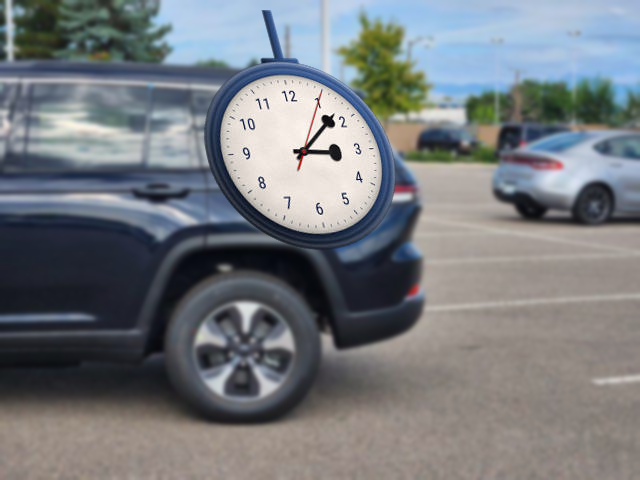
3:08:05
